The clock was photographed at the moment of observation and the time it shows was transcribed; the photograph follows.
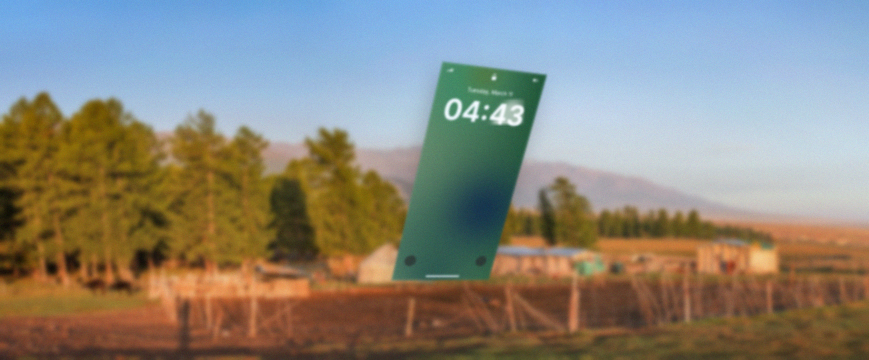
4:43
